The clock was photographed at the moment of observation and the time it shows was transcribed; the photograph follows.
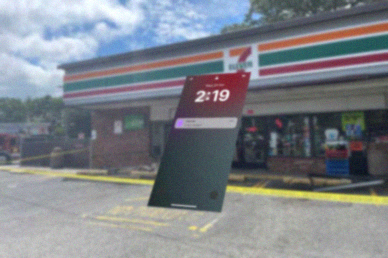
2:19
